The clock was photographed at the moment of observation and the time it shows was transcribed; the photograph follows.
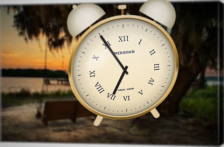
6:55
